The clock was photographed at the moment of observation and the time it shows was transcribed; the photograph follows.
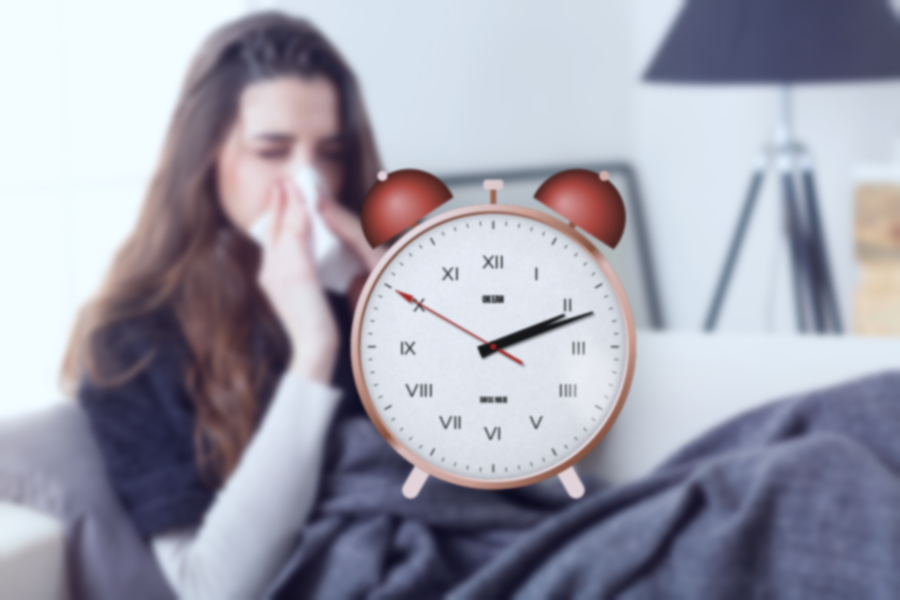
2:11:50
